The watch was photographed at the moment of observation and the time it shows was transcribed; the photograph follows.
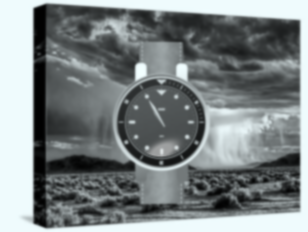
10:55
